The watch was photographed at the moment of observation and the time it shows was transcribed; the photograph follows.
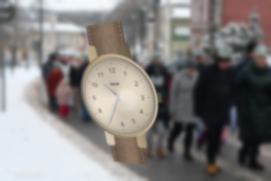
10:35
